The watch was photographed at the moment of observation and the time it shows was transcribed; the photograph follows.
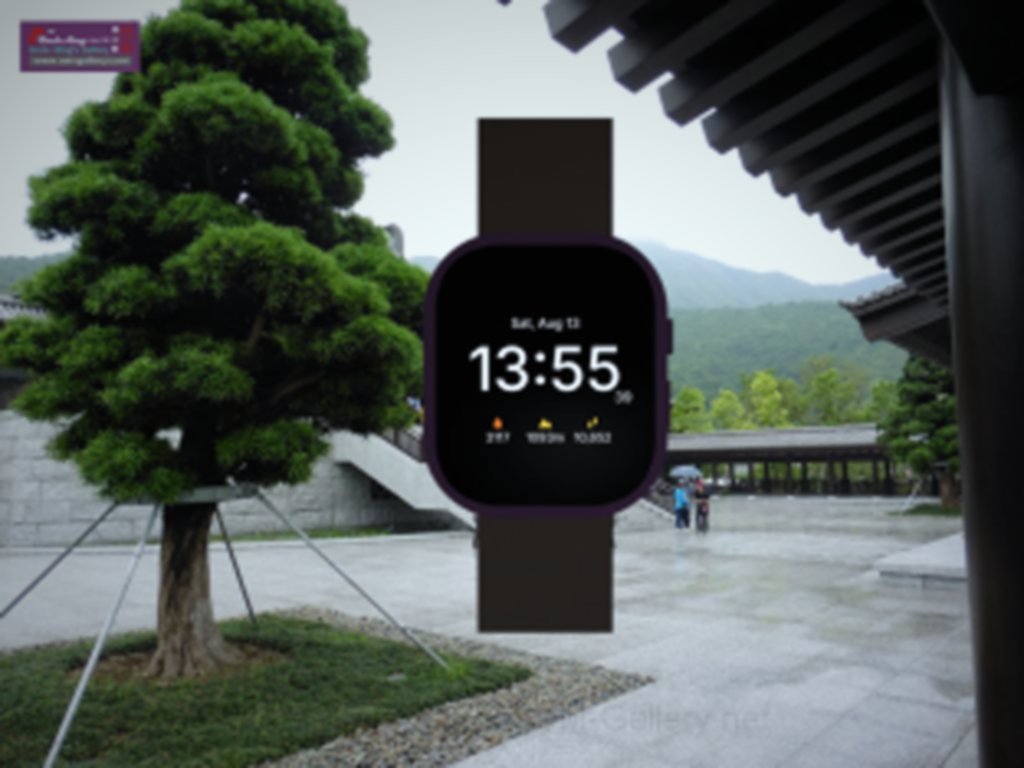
13:55
